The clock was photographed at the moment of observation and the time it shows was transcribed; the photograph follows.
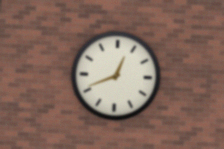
12:41
